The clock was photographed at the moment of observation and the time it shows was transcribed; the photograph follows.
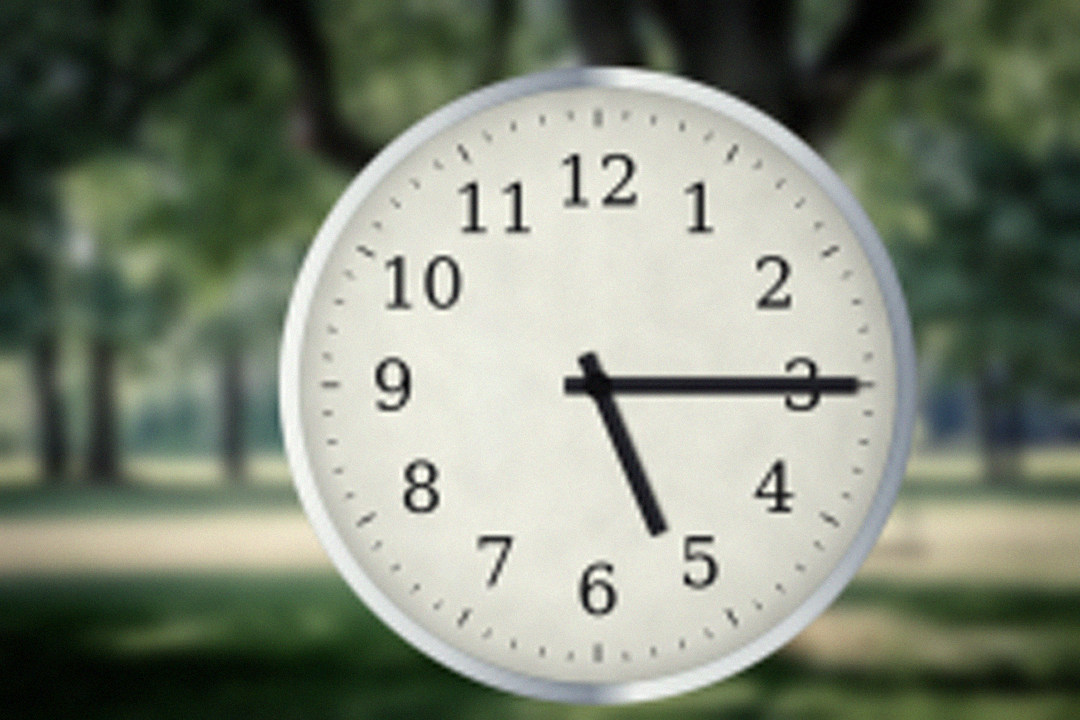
5:15
